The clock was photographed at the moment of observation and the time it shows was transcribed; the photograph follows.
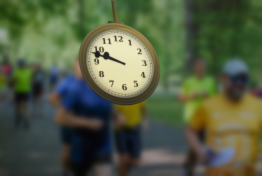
9:48
